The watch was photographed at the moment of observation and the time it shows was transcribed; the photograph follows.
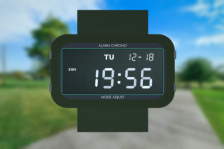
19:56
